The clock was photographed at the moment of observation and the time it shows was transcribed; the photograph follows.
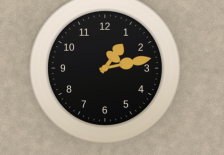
1:13
